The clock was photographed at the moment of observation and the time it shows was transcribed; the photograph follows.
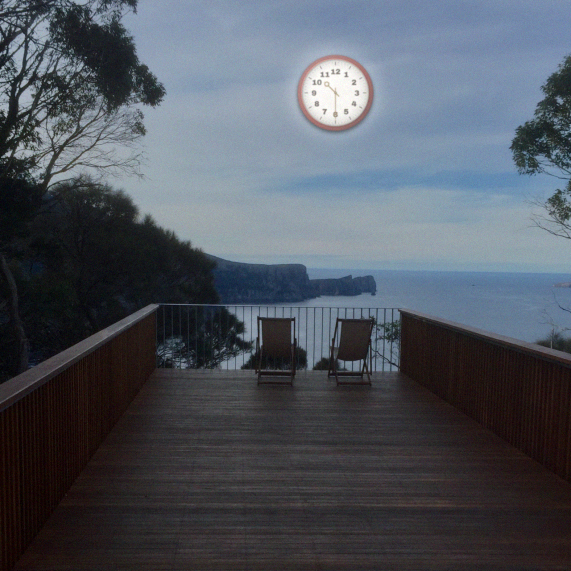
10:30
